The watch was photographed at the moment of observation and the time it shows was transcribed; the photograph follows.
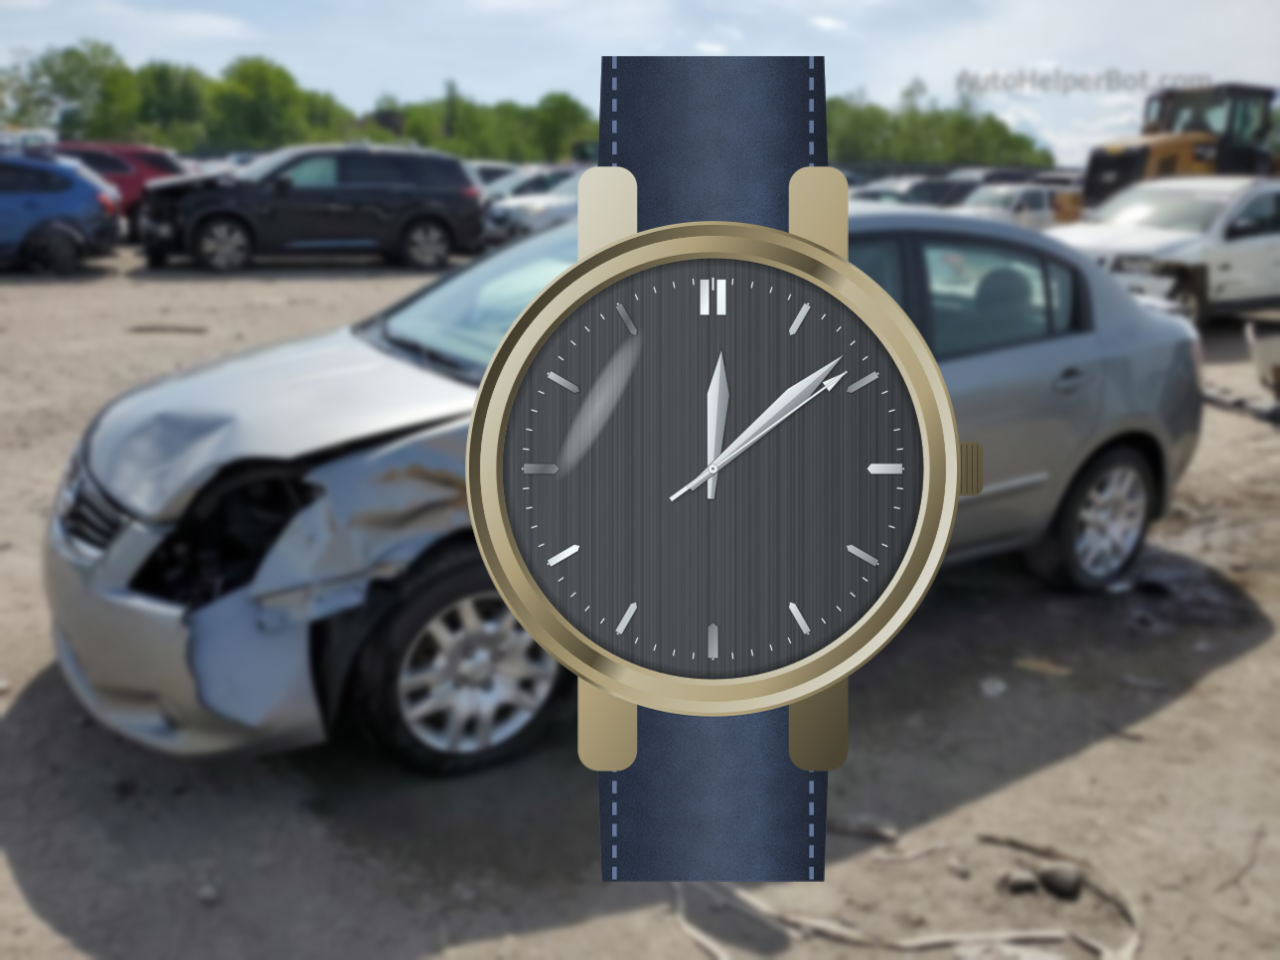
12:08:09
